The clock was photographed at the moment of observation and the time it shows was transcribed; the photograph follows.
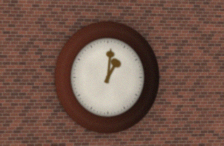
1:01
